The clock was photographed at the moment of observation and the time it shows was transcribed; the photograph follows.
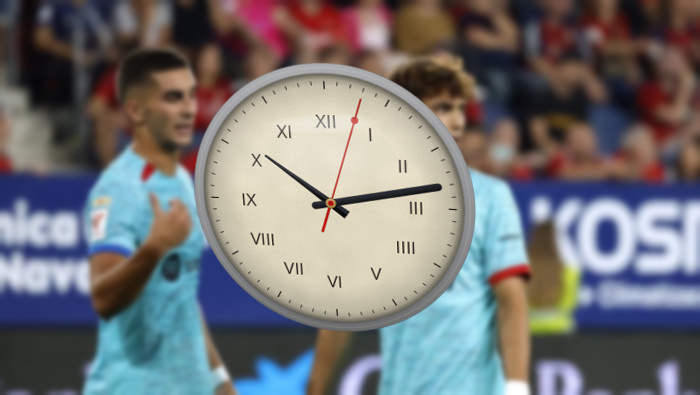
10:13:03
